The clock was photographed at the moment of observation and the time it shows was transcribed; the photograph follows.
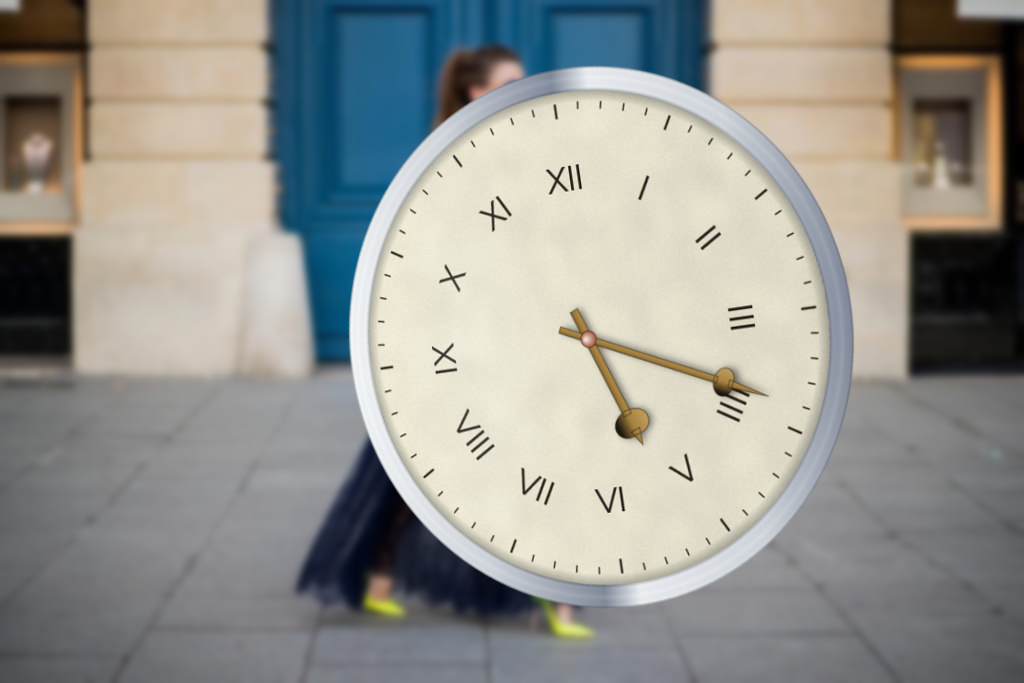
5:19
